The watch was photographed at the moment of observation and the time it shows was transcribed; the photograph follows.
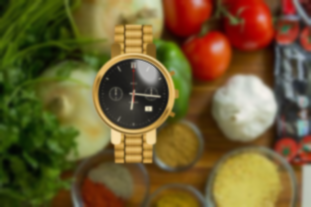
6:16
